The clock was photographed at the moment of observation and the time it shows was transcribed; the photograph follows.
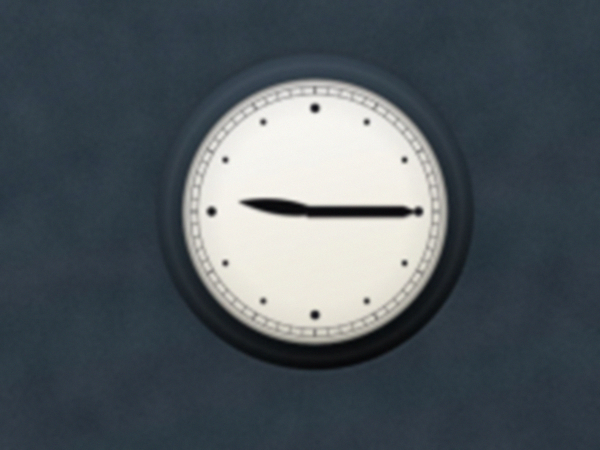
9:15
